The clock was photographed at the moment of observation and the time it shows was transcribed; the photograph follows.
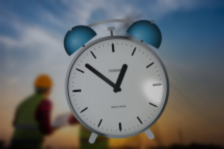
12:52
